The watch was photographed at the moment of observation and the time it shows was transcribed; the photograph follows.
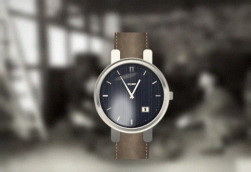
12:55
